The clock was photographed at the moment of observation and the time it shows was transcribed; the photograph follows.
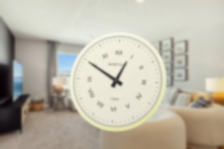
12:50
